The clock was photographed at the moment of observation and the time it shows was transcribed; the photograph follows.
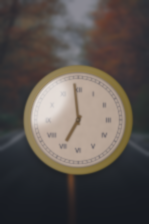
6:59
